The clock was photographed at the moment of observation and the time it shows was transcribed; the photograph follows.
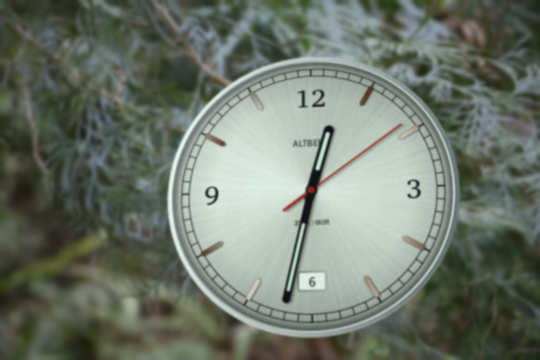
12:32:09
